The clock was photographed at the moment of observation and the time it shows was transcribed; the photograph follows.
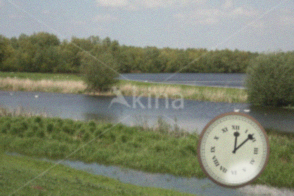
12:08
